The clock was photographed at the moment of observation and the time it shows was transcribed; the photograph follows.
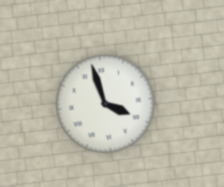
3:58
